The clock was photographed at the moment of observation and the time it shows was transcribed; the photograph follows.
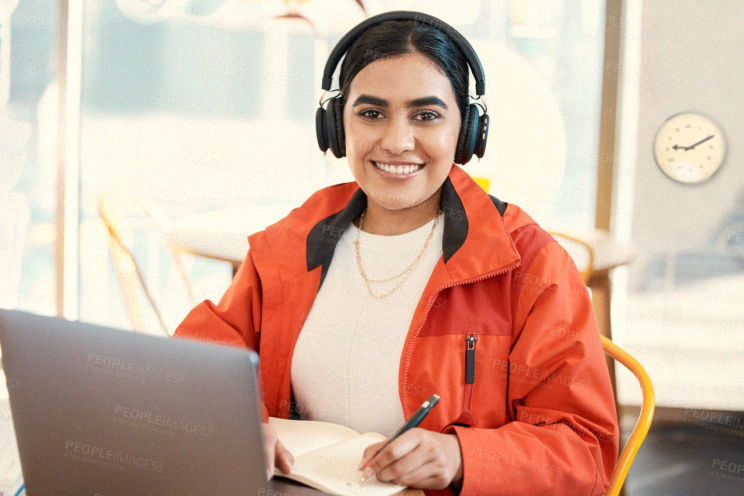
9:11
